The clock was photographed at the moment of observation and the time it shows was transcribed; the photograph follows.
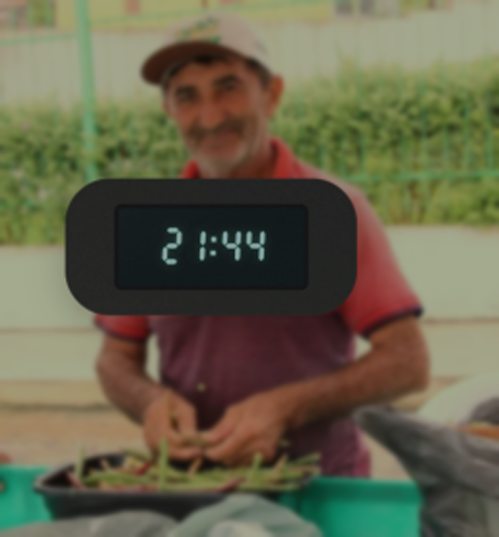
21:44
